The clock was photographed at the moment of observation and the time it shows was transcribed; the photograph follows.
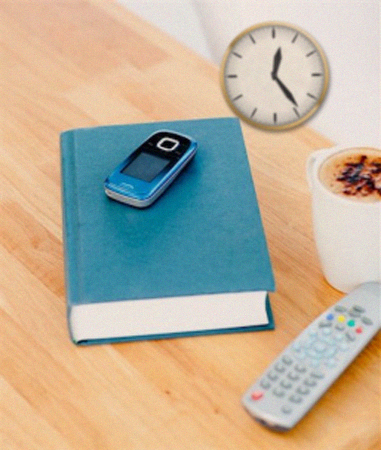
12:24
